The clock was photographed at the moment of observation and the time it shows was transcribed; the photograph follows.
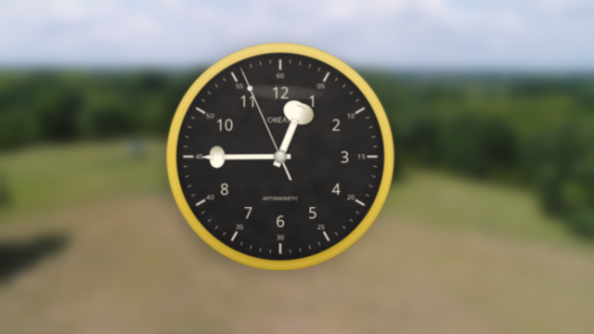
12:44:56
